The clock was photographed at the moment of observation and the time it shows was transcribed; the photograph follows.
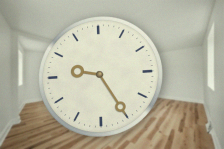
9:25
